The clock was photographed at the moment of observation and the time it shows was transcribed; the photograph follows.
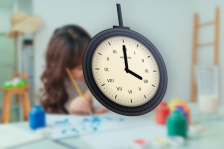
4:00
